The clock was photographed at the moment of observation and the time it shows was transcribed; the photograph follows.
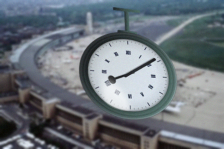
8:09
